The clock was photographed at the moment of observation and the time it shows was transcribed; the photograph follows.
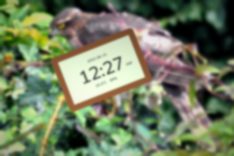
12:27
